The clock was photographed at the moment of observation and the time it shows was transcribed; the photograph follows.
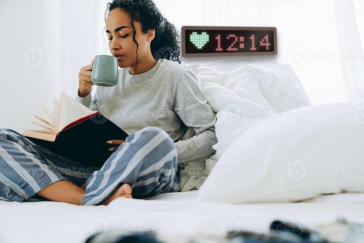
12:14
